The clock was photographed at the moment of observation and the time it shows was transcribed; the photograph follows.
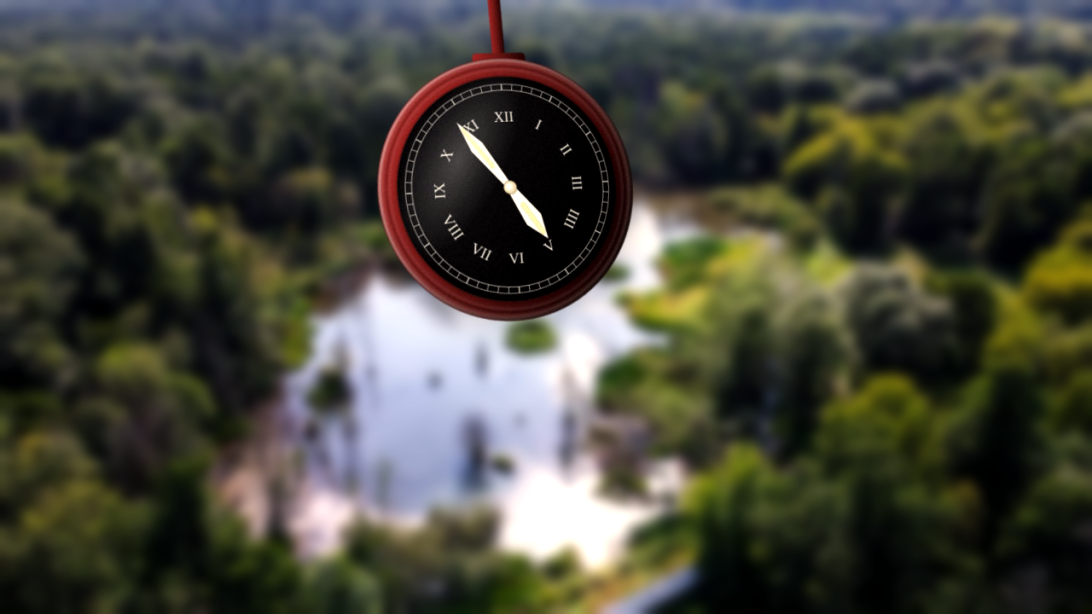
4:54
